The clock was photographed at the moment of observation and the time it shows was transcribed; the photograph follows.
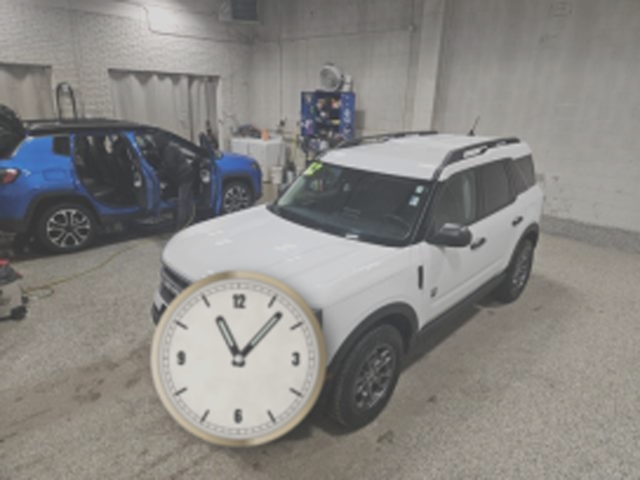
11:07
